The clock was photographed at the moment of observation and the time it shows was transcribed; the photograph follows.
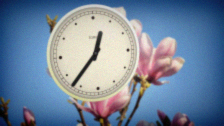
12:37
